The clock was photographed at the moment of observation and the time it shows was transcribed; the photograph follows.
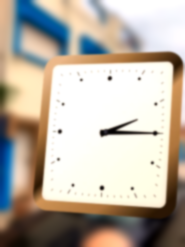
2:15
